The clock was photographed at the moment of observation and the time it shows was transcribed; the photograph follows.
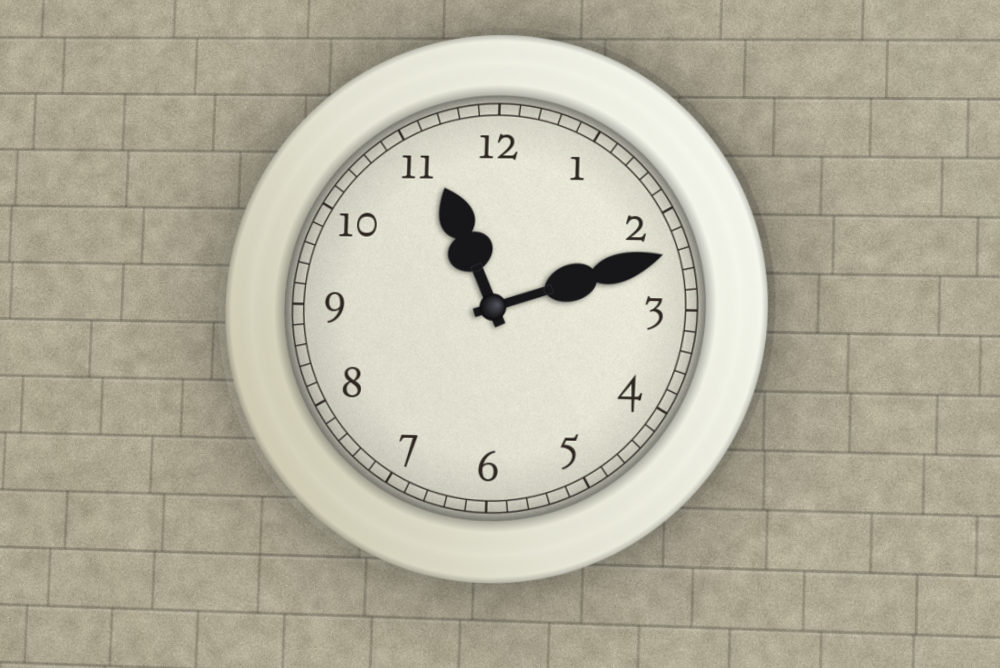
11:12
